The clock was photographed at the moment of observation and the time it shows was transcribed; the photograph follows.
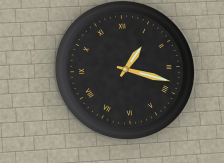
1:18
